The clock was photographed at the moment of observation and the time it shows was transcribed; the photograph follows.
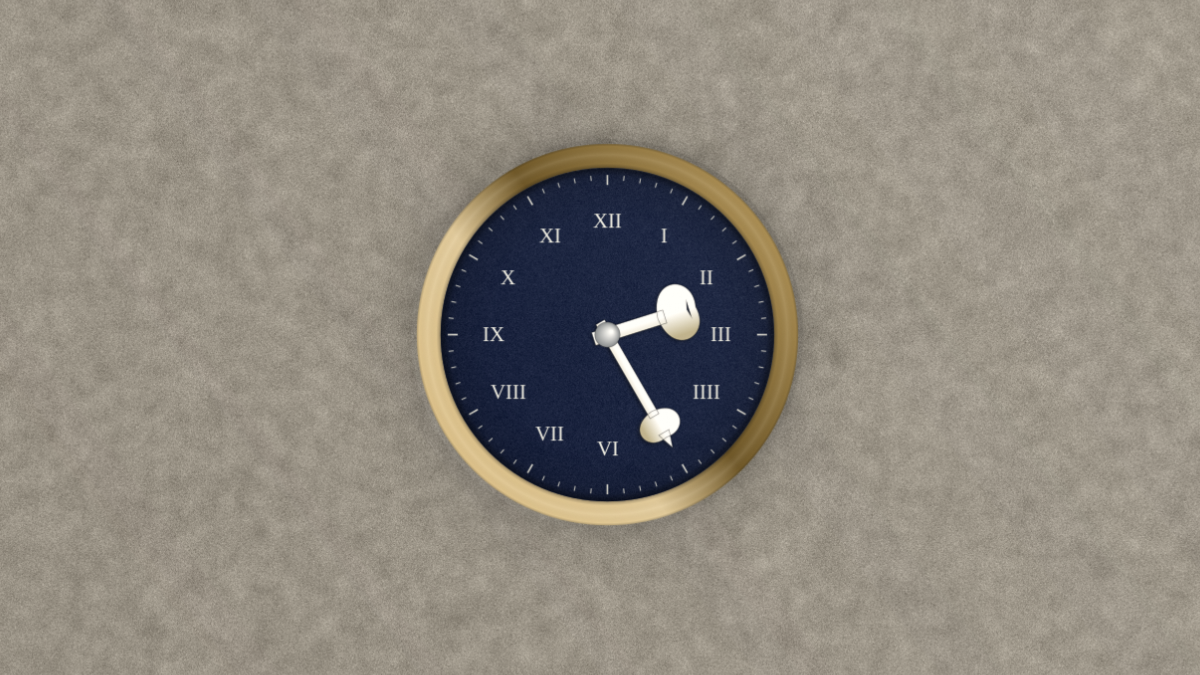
2:25
